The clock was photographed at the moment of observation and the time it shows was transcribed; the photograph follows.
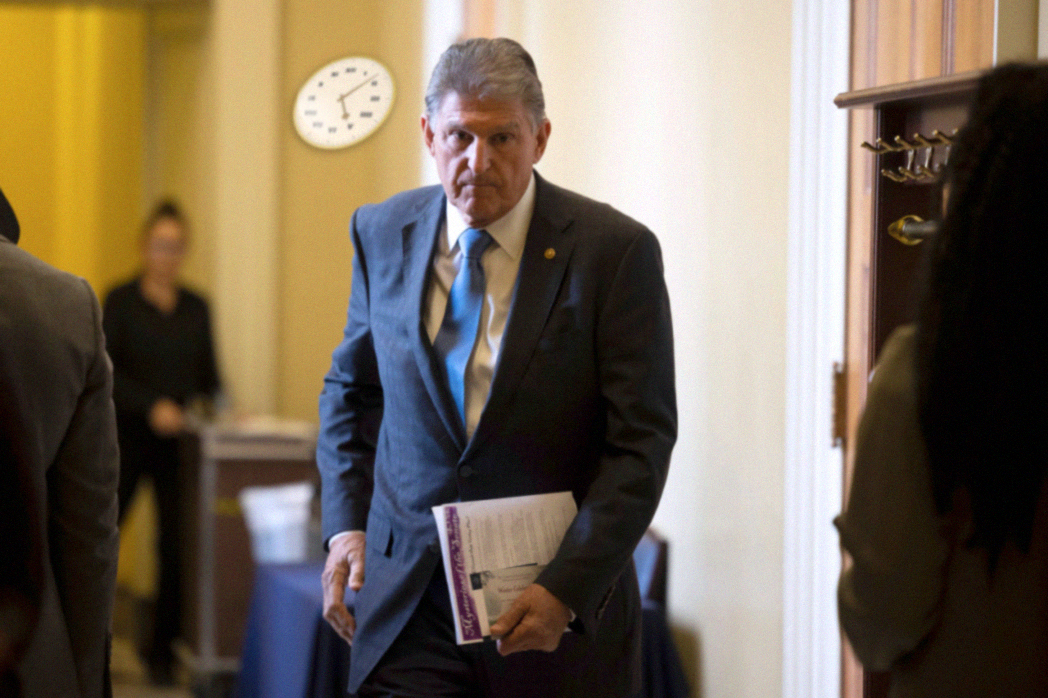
5:08
